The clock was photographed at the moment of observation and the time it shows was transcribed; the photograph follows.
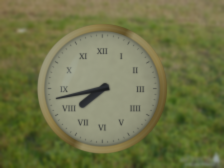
7:43
